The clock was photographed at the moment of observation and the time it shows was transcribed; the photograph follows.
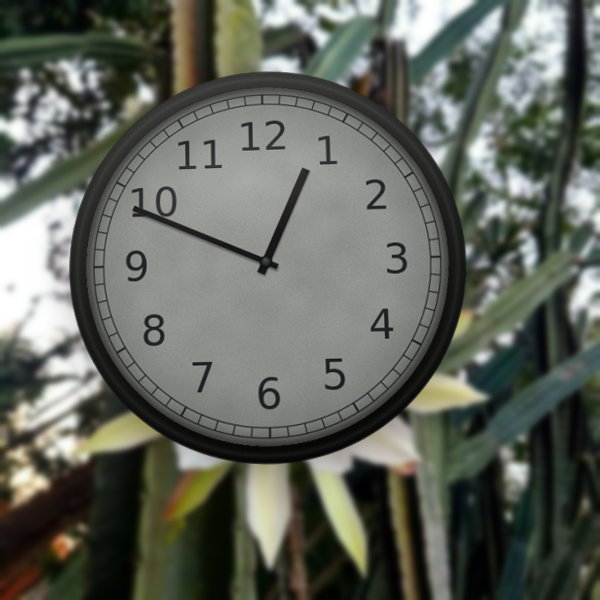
12:49
